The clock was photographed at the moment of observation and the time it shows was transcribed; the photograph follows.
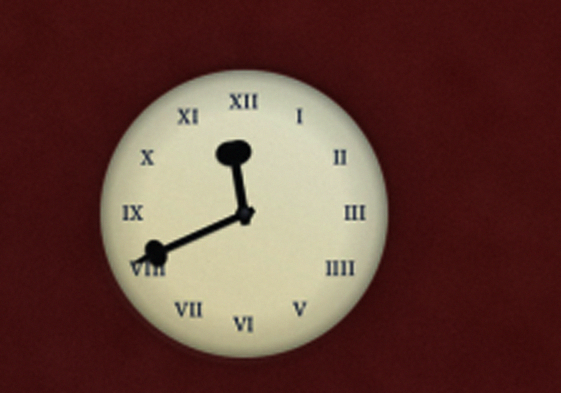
11:41
